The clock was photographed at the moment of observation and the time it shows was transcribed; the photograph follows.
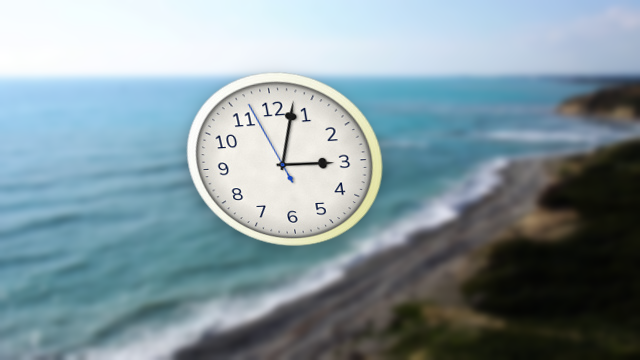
3:02:57
